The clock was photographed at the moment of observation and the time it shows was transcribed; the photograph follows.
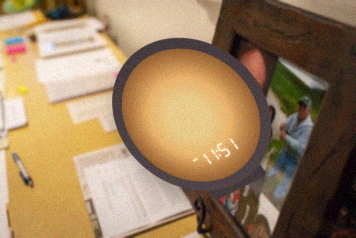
11:51
